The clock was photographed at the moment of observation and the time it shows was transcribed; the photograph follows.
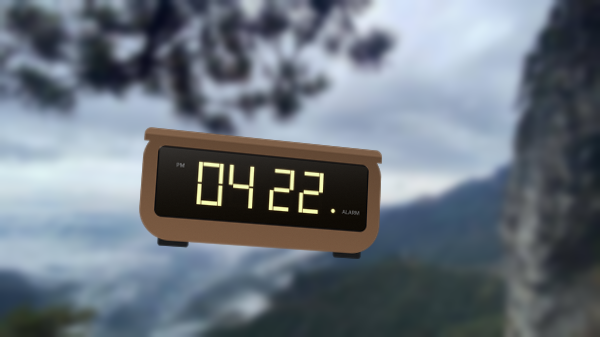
4:22
